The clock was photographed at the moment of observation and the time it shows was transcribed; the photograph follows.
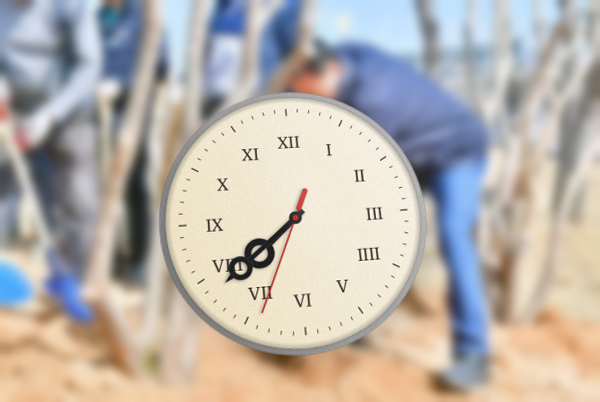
7:38:34
